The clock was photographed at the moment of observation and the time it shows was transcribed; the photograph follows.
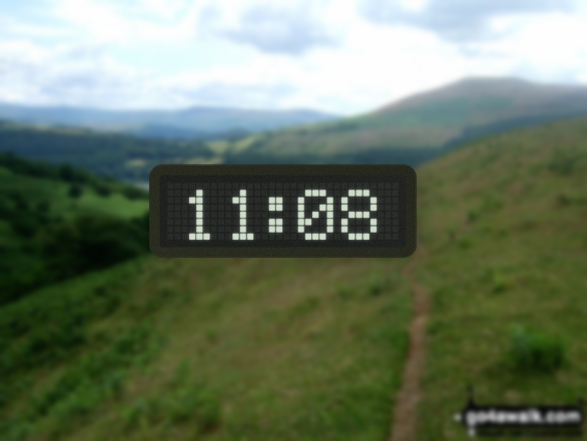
11:08
